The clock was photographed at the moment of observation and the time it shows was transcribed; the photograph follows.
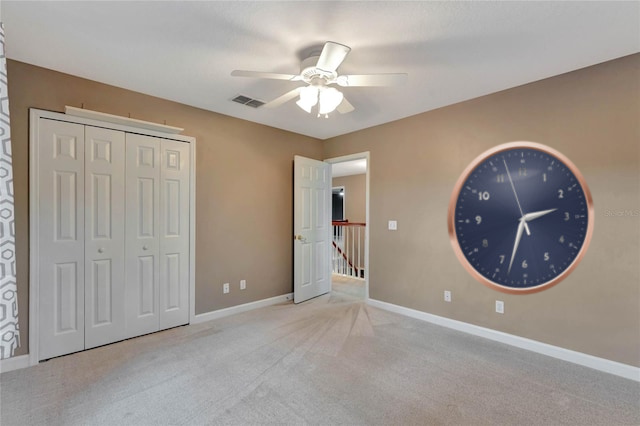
2:32:57
